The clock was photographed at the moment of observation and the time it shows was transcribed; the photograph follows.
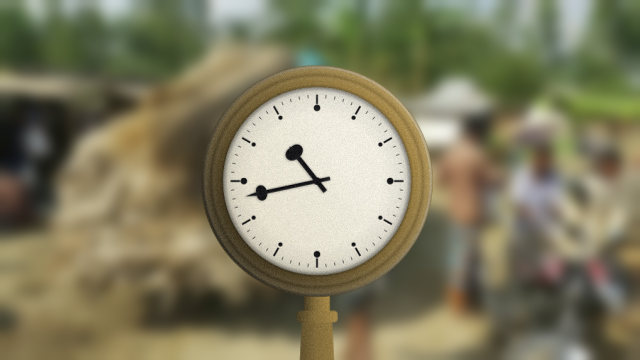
10:43
